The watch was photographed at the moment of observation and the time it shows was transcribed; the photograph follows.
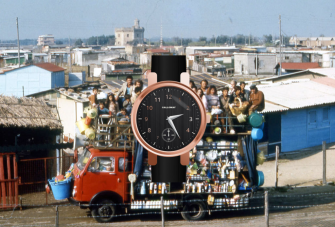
2:25
